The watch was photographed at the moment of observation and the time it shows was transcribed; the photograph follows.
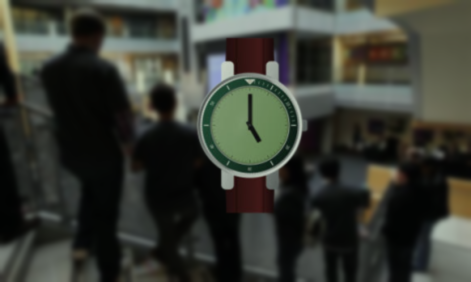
5:00
